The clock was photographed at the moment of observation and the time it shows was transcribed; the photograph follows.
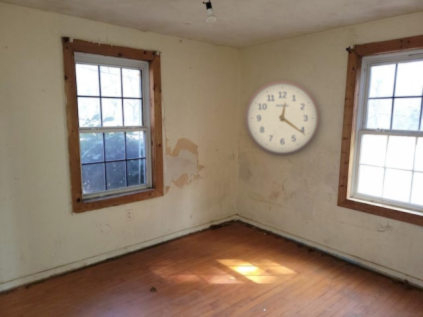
12:21
